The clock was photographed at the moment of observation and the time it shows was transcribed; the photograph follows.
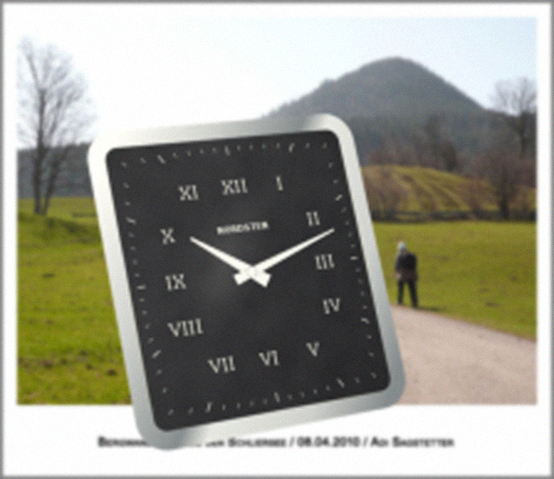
10:12
